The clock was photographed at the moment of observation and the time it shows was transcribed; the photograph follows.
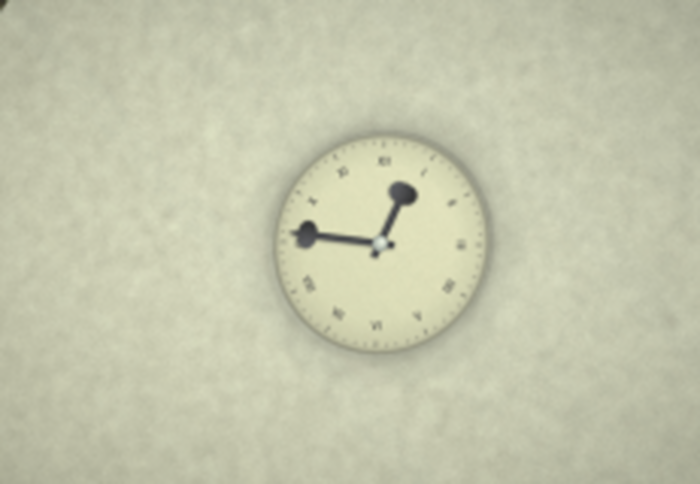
12:46
